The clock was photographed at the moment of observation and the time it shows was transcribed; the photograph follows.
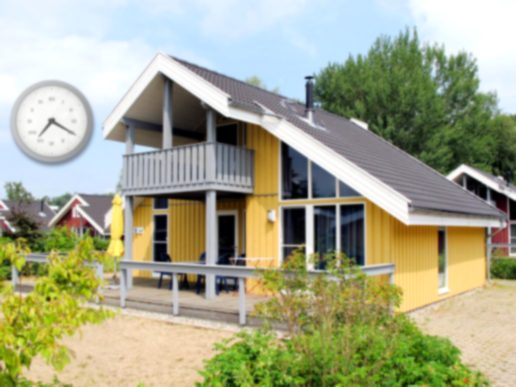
7:20
